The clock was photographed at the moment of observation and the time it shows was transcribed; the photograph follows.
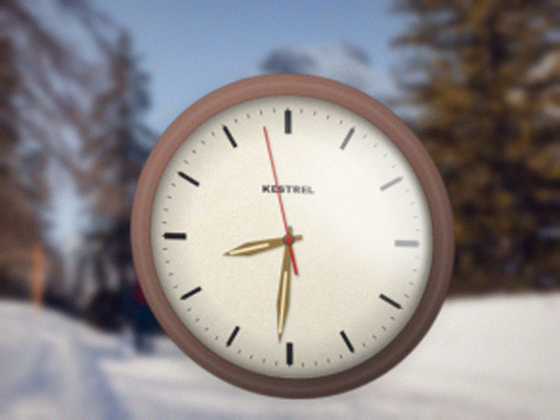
8:30:58
